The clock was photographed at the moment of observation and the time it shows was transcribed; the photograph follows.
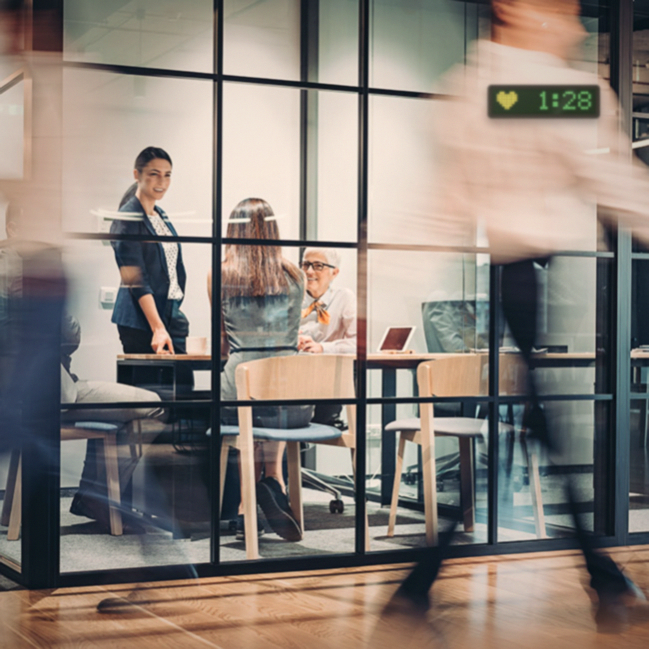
1:28
